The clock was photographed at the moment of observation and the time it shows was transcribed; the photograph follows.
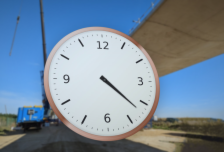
4:22
